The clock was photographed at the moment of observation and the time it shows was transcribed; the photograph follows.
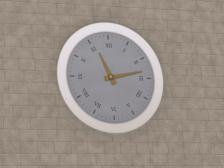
11:13
